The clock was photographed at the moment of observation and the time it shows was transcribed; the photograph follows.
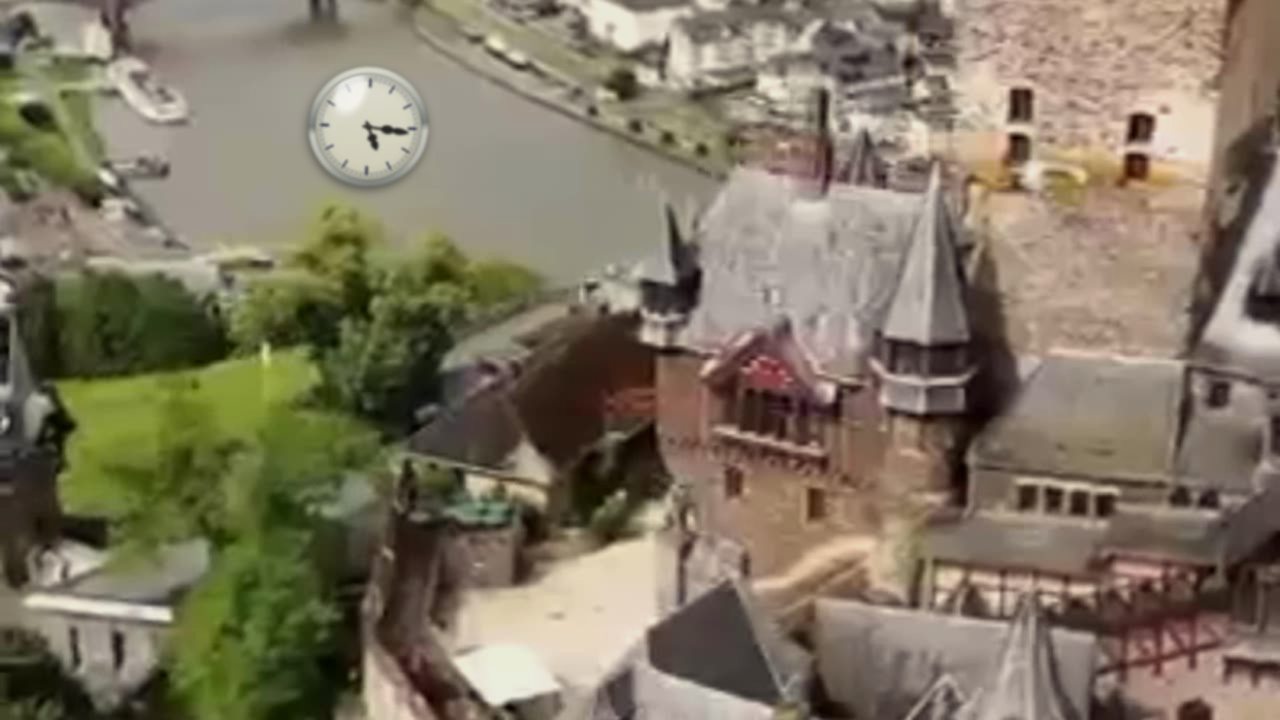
5:16
